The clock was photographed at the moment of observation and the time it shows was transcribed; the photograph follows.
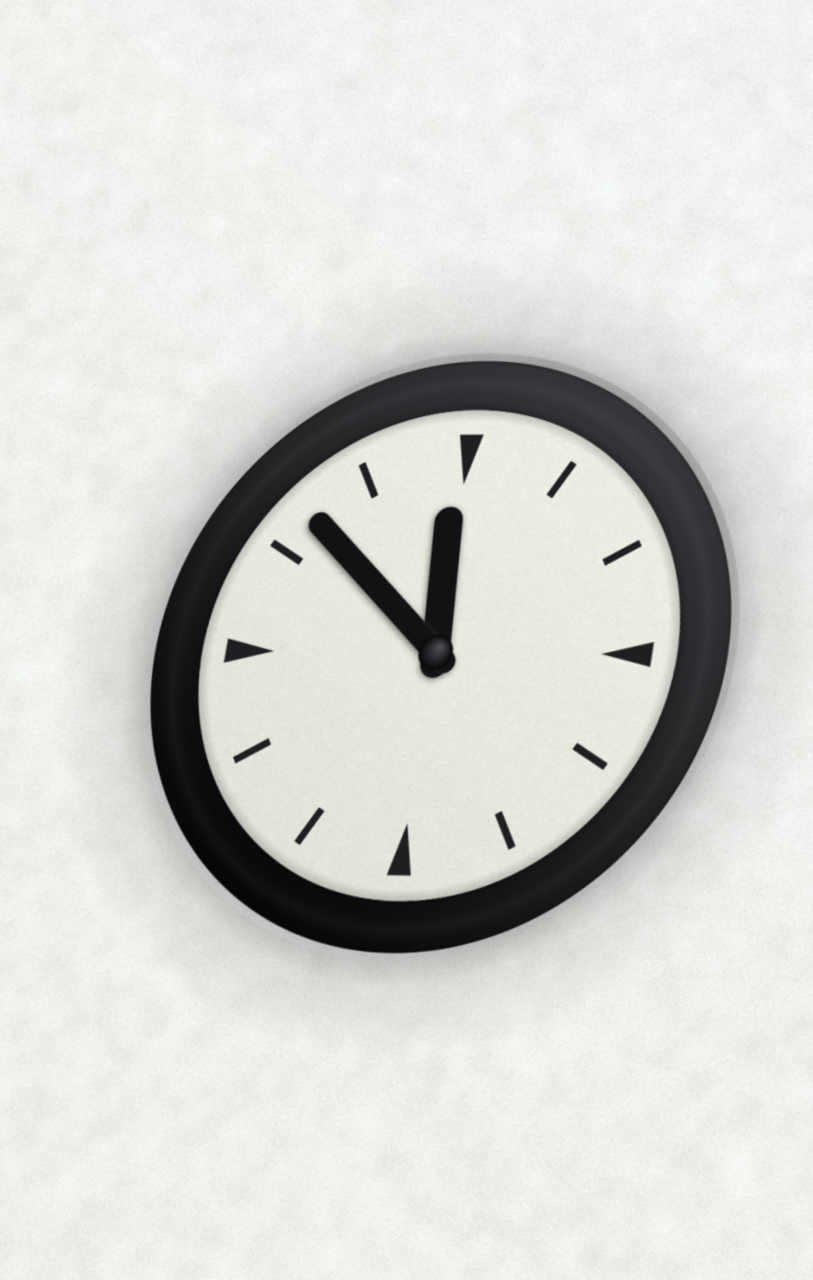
11:52
